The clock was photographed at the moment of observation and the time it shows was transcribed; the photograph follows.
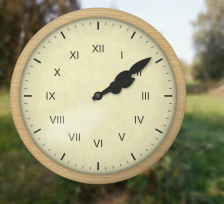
2:09
